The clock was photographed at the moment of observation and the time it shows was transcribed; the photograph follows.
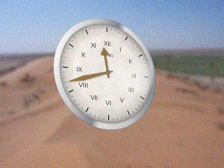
11:42
